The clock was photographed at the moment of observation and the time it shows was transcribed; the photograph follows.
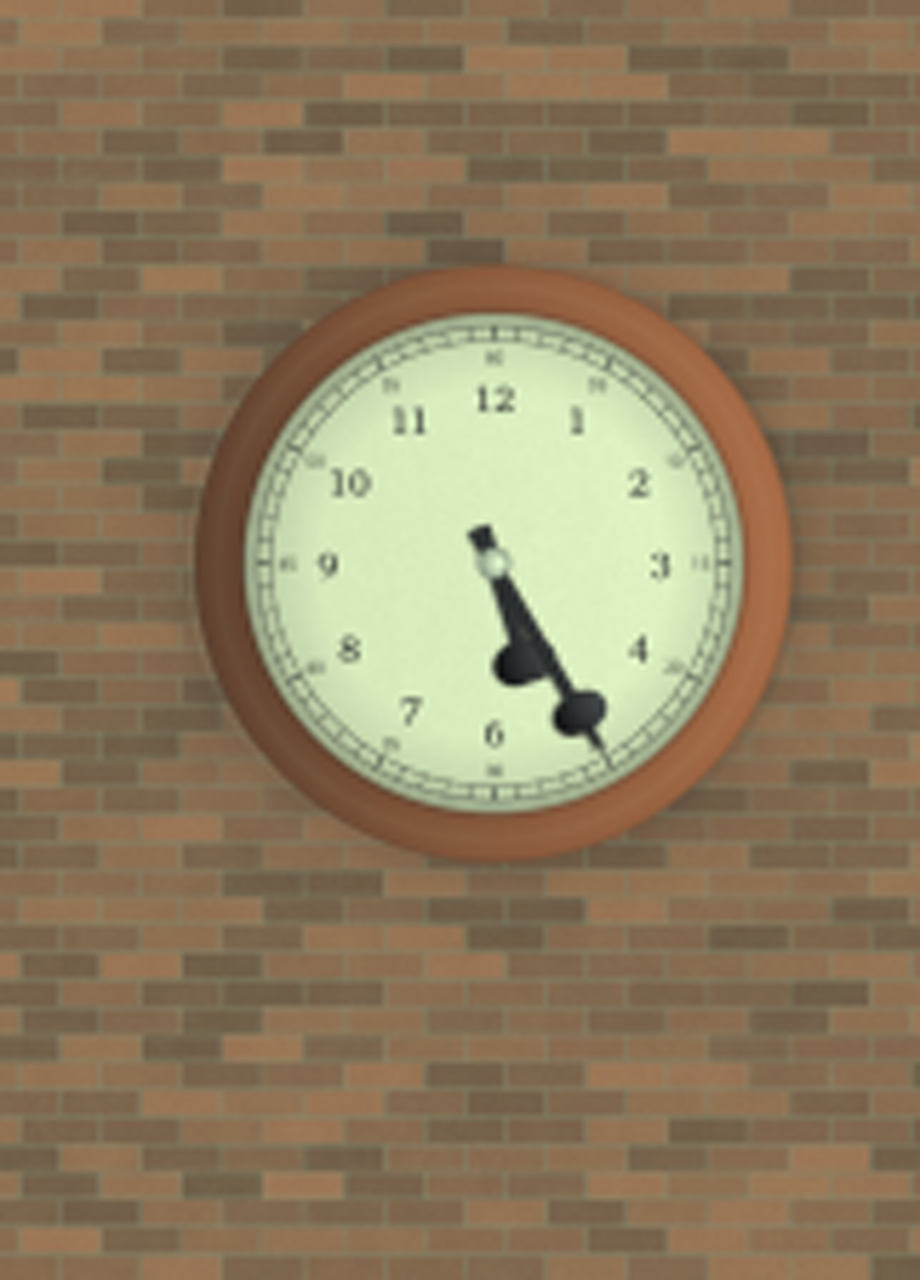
5:25
